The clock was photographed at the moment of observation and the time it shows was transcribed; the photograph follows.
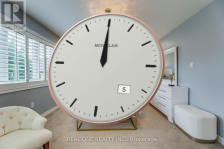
12:00
